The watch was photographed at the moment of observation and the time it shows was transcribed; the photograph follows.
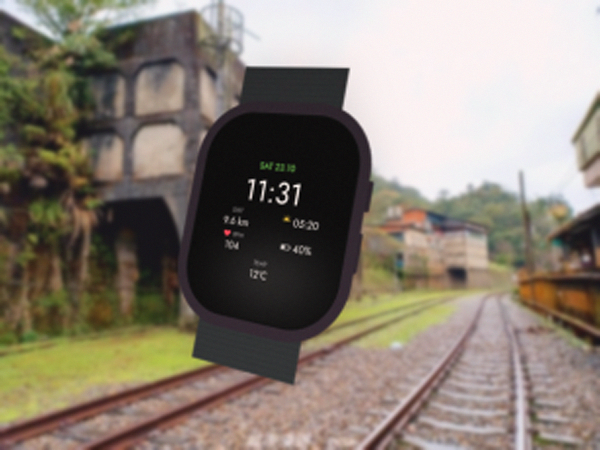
11:31
